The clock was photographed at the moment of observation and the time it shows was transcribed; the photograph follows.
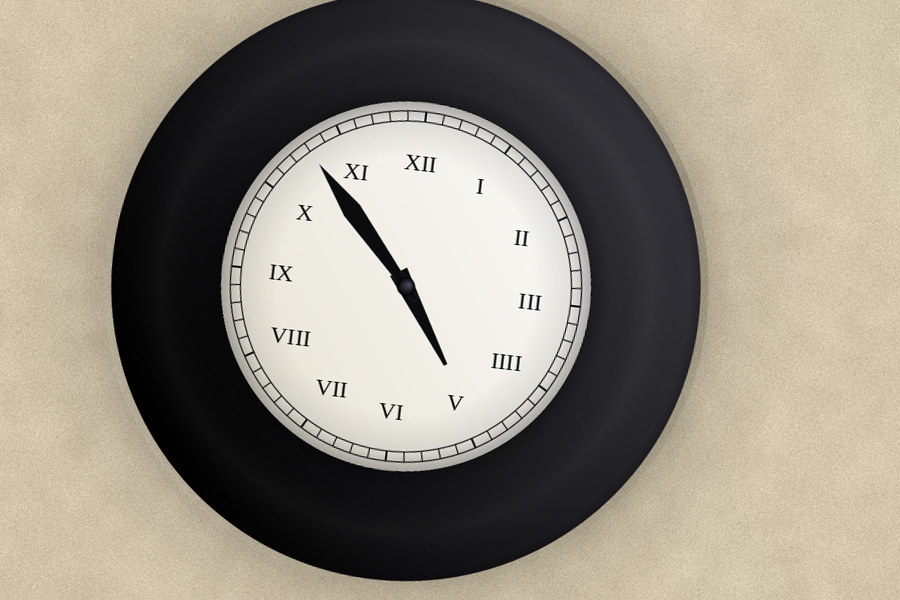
4:53
